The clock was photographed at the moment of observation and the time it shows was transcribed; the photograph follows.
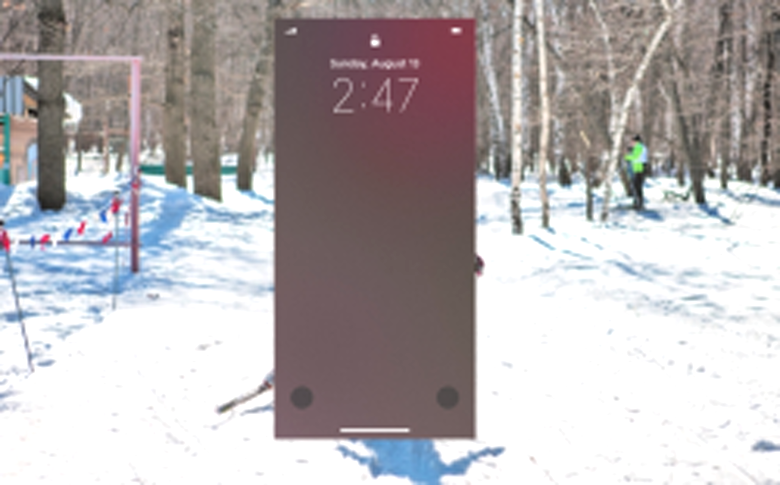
2:47
